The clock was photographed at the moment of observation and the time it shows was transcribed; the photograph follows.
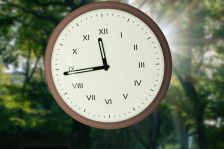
11:44
